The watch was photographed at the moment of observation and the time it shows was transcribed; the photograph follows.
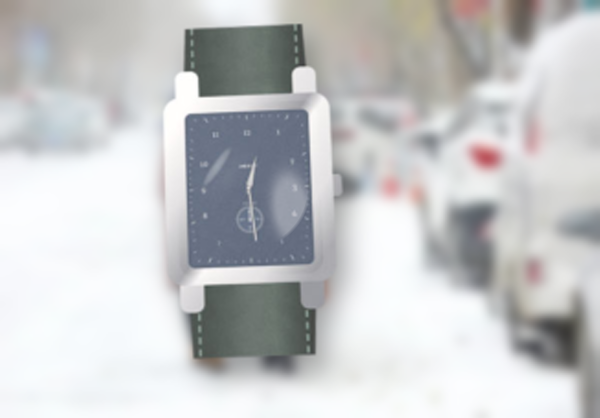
12:29
